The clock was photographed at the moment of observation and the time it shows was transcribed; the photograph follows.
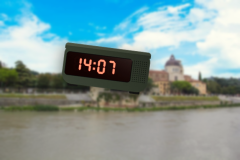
14:07
